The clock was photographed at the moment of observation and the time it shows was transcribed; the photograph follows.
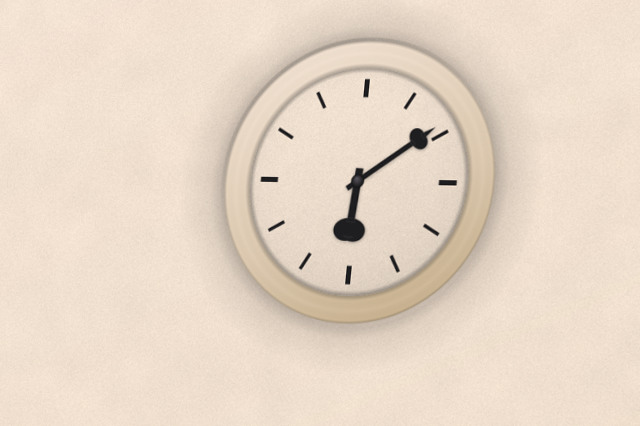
6:09
